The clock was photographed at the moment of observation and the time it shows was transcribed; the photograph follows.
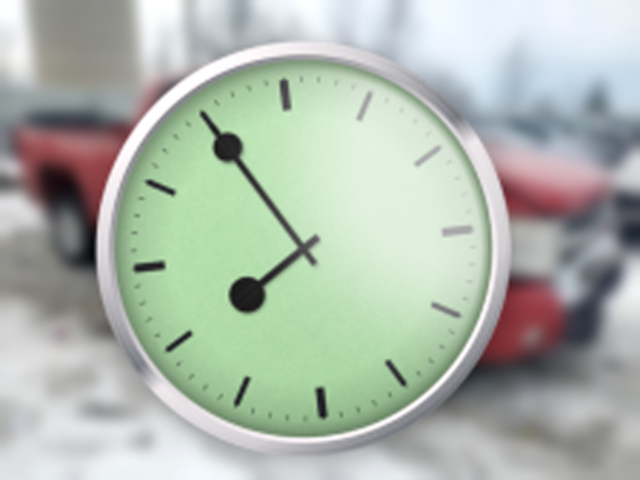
7:55
